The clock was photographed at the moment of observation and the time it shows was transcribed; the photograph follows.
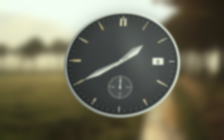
1:40
